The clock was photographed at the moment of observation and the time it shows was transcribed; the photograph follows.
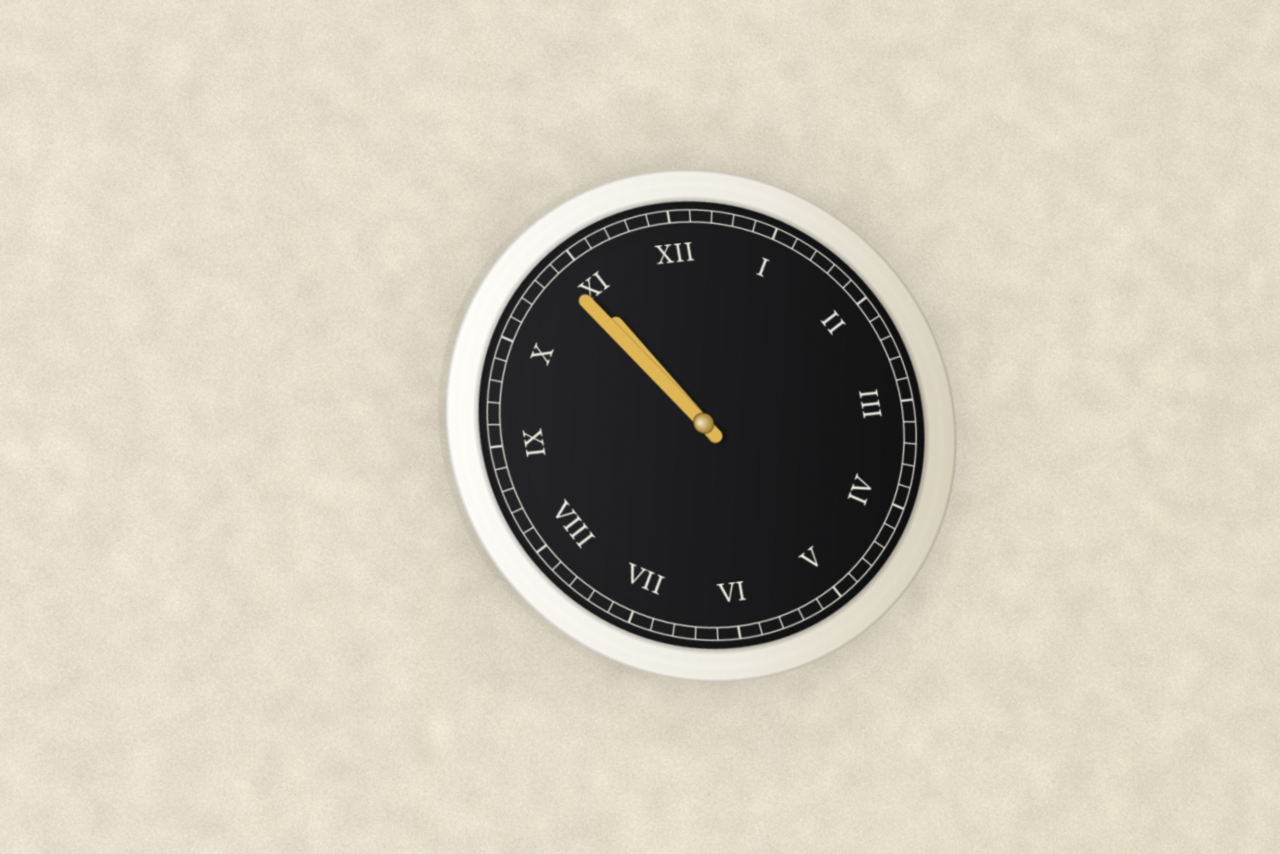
10:54
